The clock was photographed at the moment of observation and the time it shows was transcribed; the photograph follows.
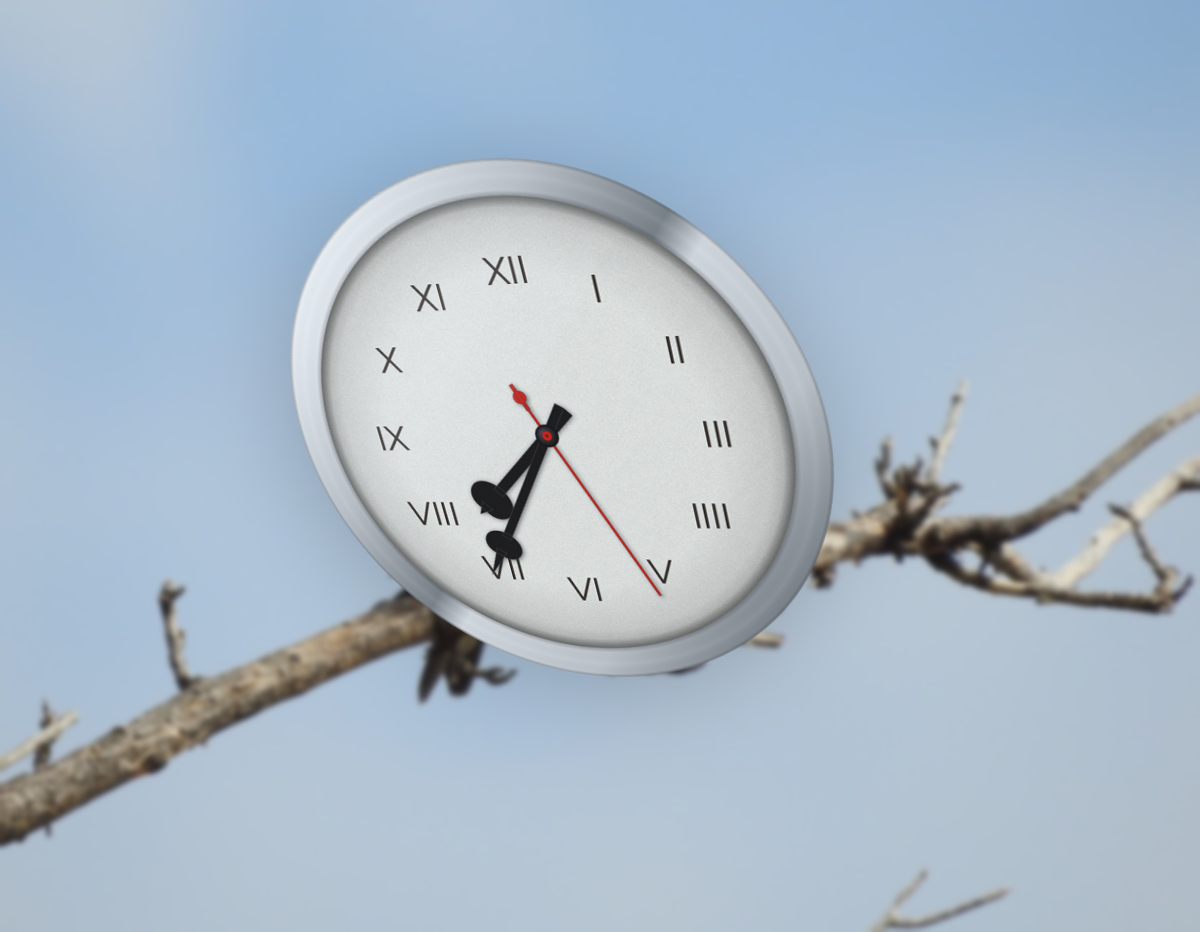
7:35:26
